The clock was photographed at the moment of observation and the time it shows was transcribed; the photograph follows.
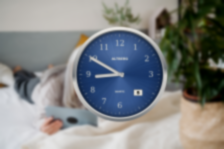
8:50
